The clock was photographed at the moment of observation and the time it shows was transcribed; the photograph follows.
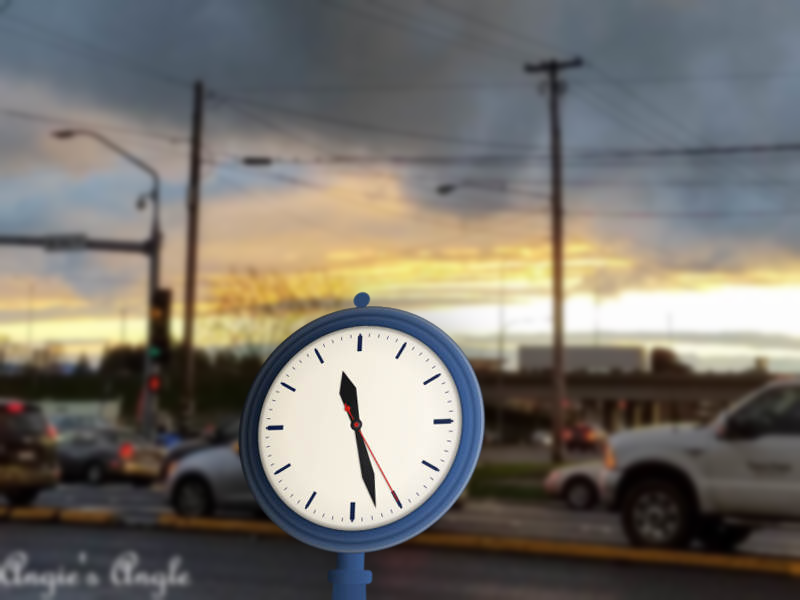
11:27:25
